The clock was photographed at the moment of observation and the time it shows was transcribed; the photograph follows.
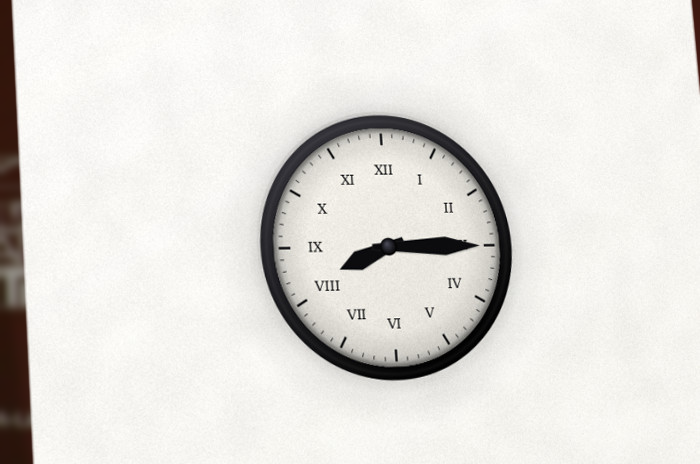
8:15
